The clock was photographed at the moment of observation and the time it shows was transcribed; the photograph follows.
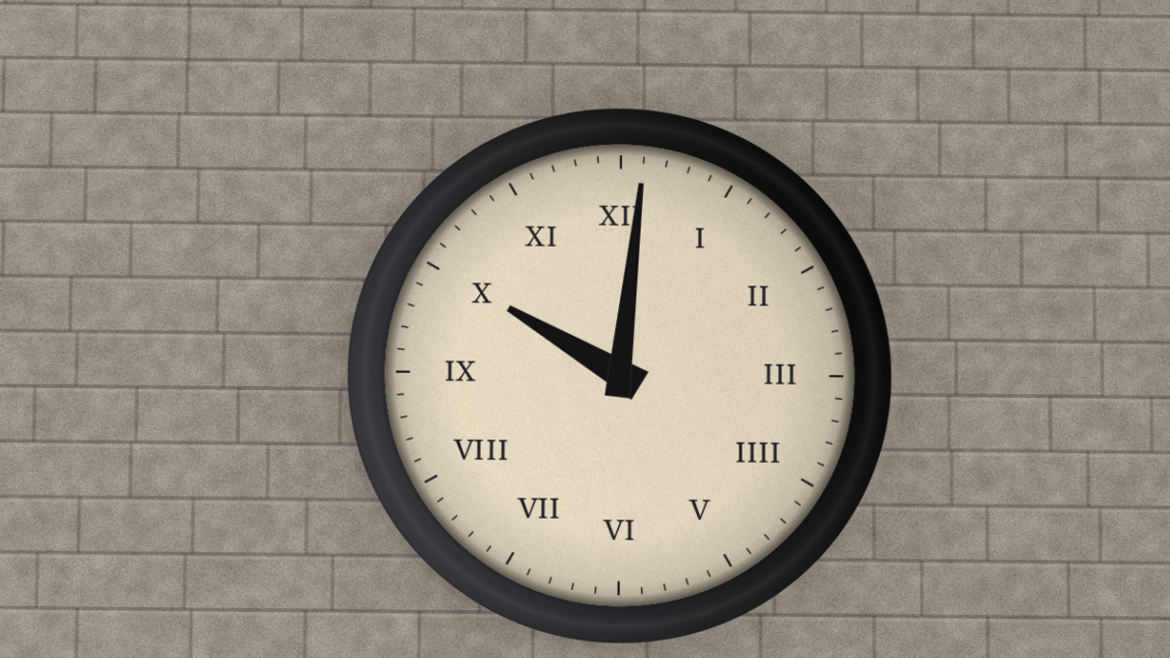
10:01
